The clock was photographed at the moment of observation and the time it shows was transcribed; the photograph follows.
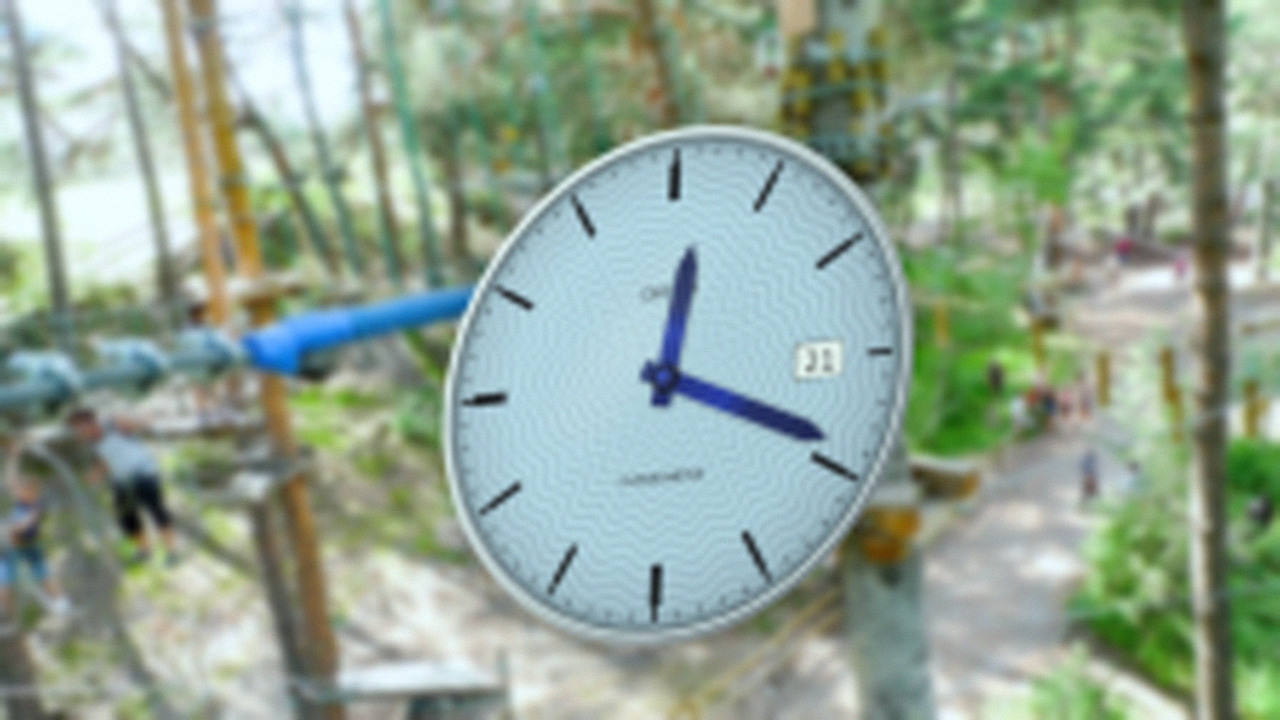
12:19
